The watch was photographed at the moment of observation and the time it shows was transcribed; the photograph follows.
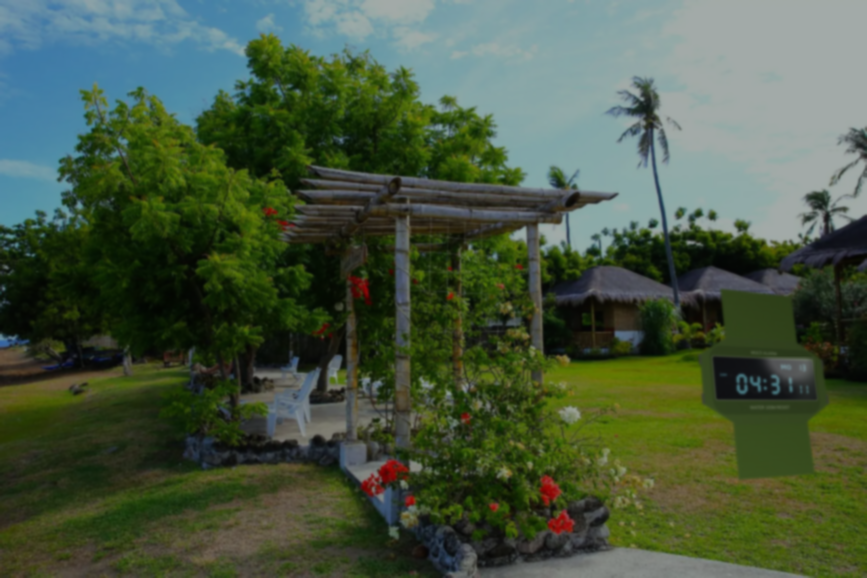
4:31
